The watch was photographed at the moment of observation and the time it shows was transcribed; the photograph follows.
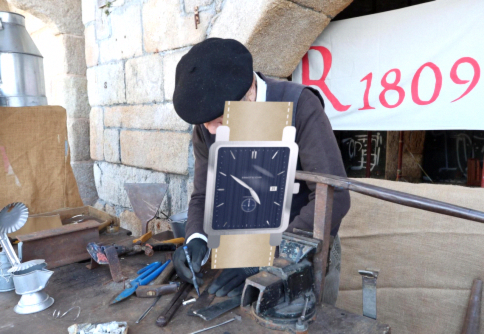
4:51
